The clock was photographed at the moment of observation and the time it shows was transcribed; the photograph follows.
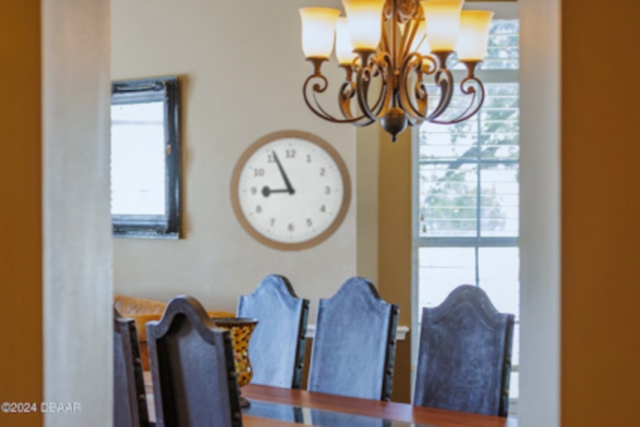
8:56
